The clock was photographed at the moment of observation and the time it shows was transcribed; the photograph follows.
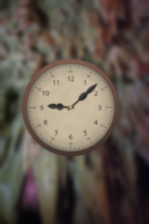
9:08
